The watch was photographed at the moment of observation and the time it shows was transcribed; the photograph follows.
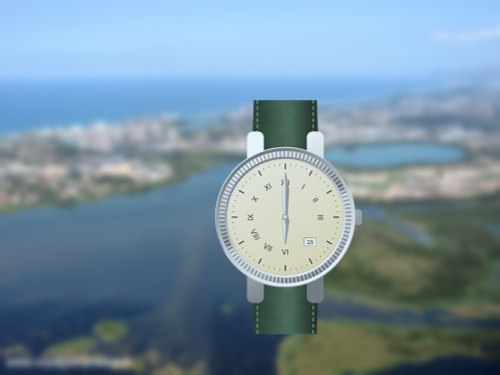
6:00
